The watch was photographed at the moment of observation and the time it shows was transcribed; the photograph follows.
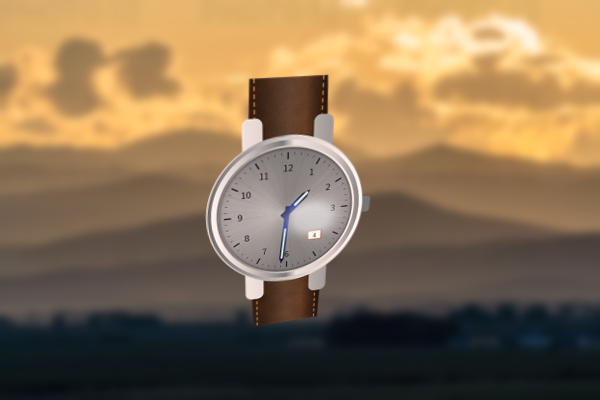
1:31
